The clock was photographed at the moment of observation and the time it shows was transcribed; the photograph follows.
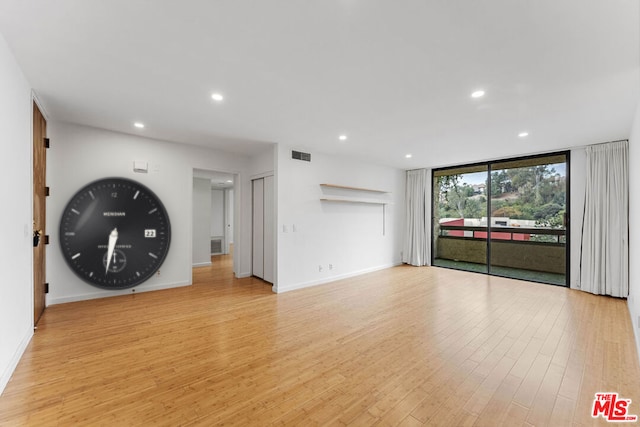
6:32
